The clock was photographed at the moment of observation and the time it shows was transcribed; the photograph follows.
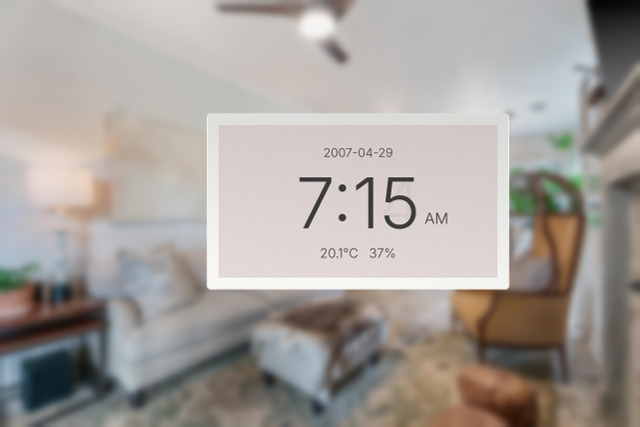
7:15
